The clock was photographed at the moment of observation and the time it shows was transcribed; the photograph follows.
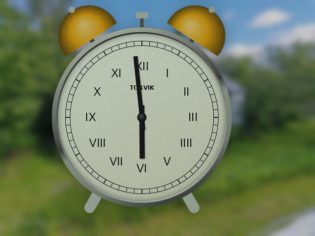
5:59
